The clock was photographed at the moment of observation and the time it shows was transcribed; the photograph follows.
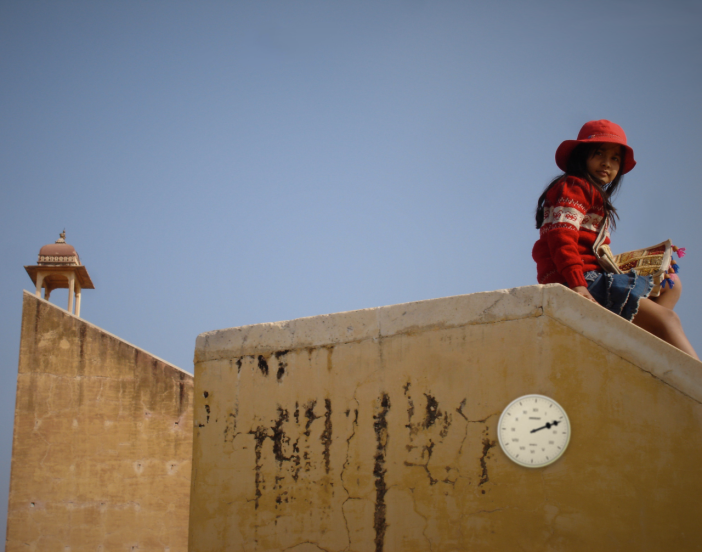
2:11
